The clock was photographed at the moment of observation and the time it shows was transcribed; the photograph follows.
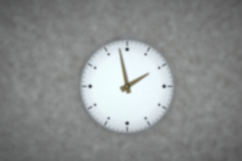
1:58
